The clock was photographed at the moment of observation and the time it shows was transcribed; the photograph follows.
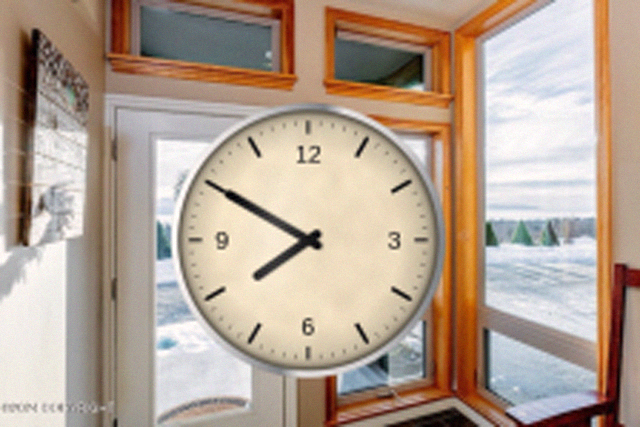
7:50
